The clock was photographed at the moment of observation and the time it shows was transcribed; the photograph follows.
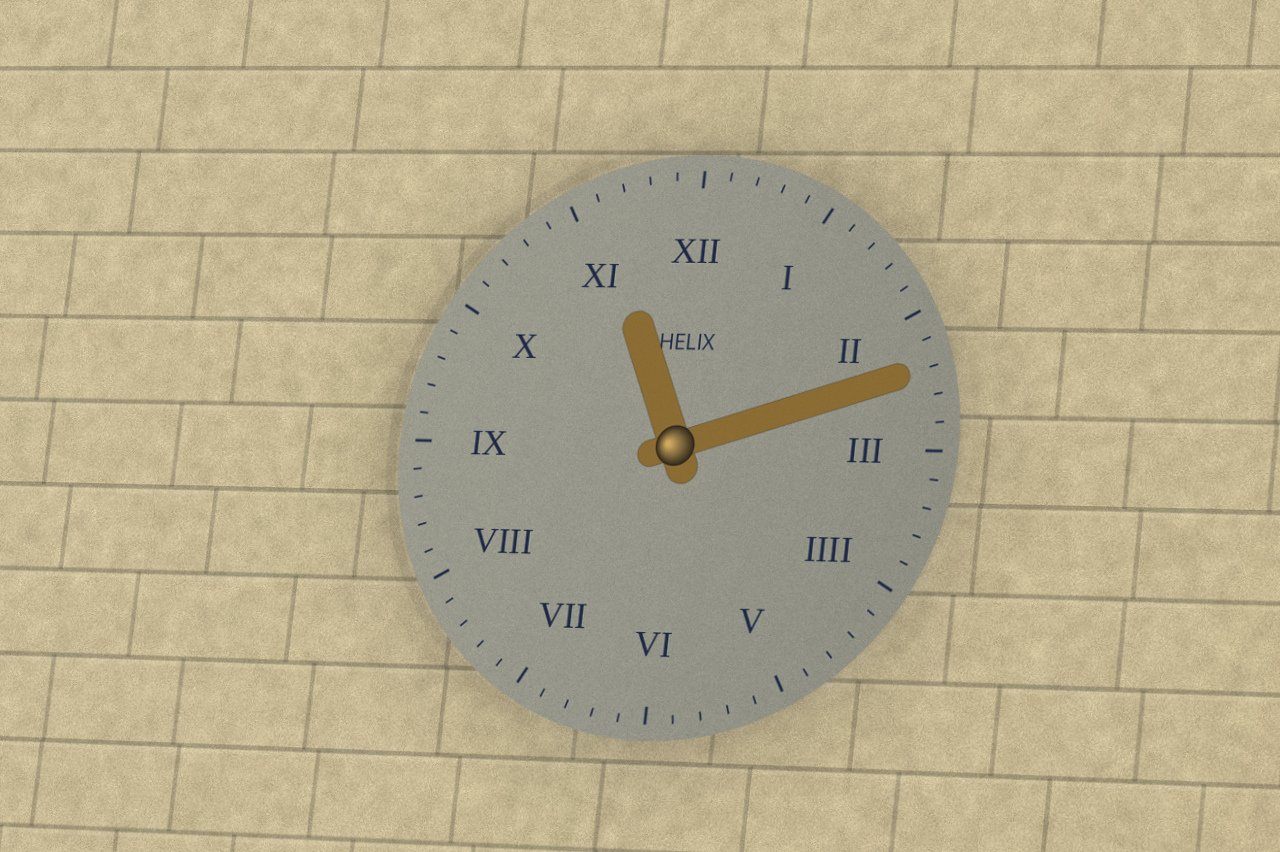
11:12
